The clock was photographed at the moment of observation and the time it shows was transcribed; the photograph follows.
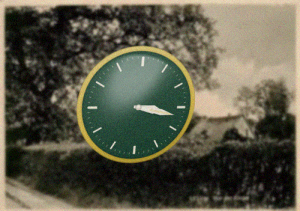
3:17
